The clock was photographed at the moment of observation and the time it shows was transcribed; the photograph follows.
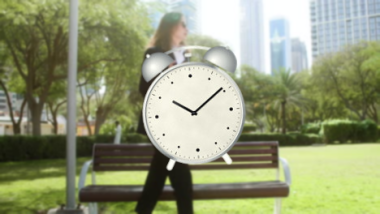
10:09
